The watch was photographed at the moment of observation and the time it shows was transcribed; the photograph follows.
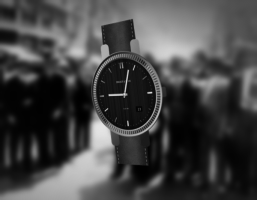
9:03
